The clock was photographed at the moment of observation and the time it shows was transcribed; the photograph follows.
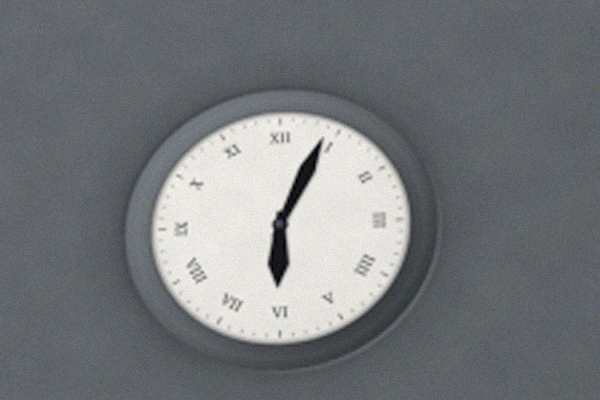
6:04
